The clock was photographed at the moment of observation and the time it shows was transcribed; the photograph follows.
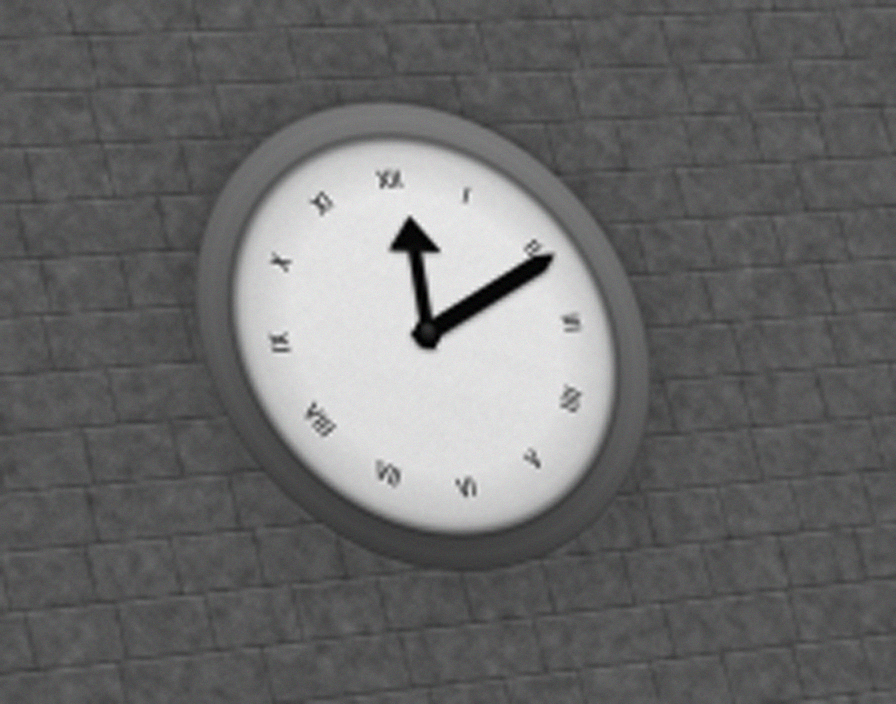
12:11
